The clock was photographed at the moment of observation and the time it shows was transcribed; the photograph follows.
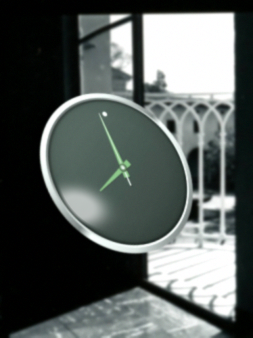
7:58:59
